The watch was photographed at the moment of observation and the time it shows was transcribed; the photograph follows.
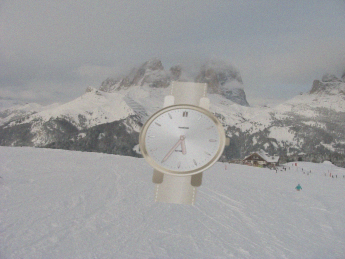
5:35
